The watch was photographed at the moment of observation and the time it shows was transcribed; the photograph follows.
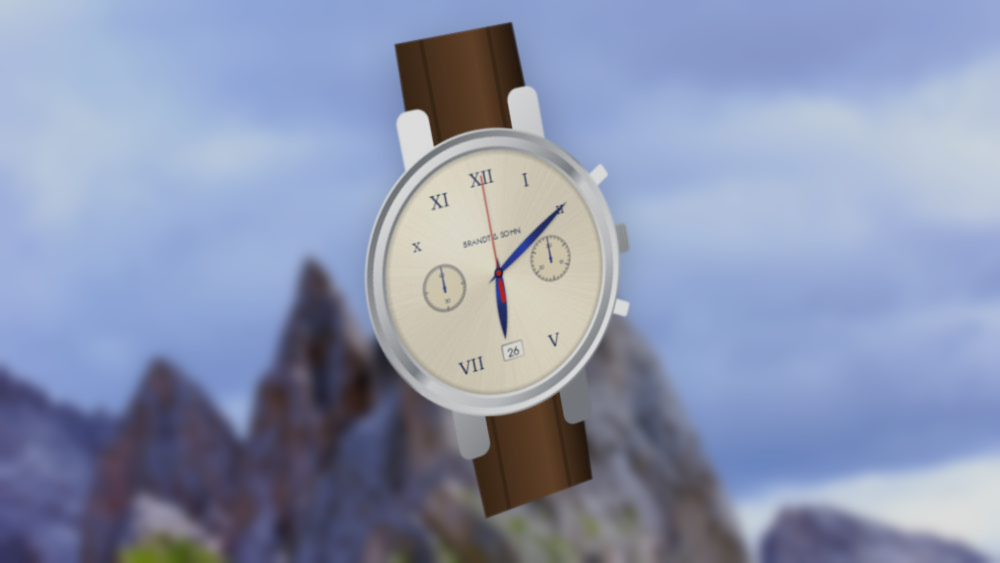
6:10
